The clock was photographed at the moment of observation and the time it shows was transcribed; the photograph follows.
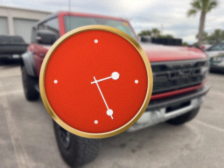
2:26
